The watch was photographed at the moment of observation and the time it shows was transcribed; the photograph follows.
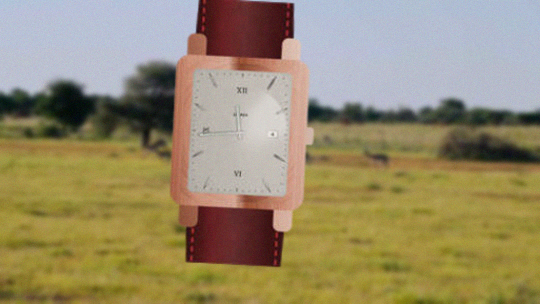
11:44
